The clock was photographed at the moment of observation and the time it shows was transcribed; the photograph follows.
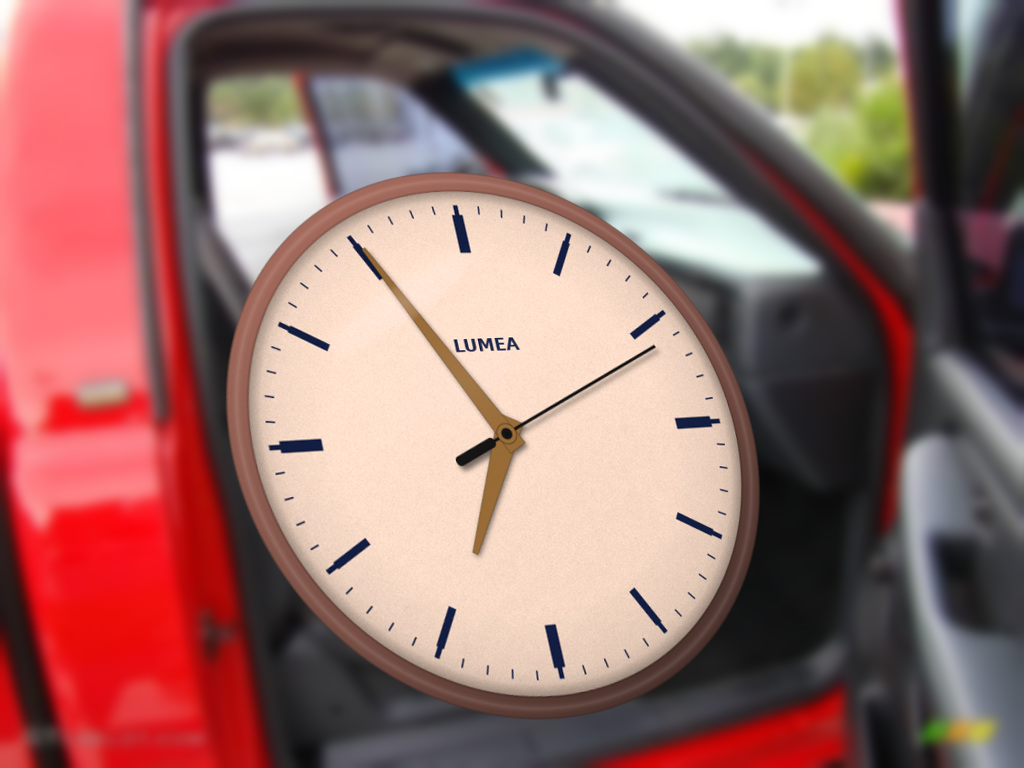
6:55:11
